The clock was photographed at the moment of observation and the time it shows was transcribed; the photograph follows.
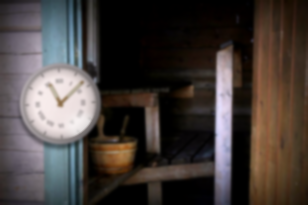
11:08
